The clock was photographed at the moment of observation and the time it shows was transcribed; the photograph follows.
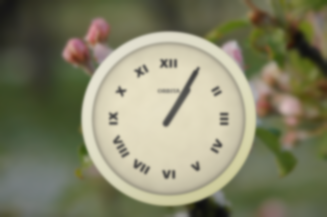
1:05
